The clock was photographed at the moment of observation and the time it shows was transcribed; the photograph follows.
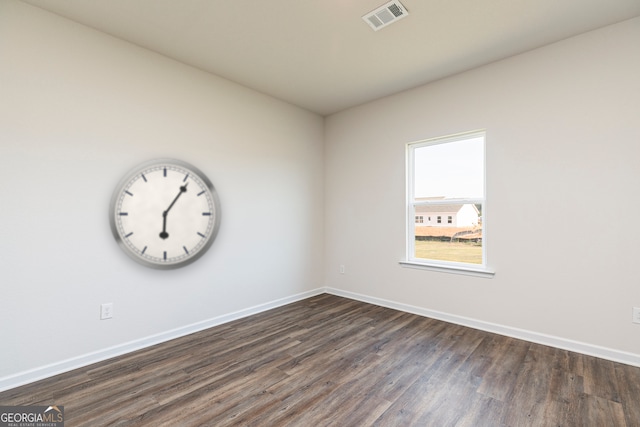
6:06
